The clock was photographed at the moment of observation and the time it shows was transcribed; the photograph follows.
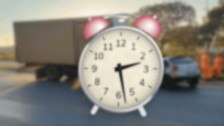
2:28
